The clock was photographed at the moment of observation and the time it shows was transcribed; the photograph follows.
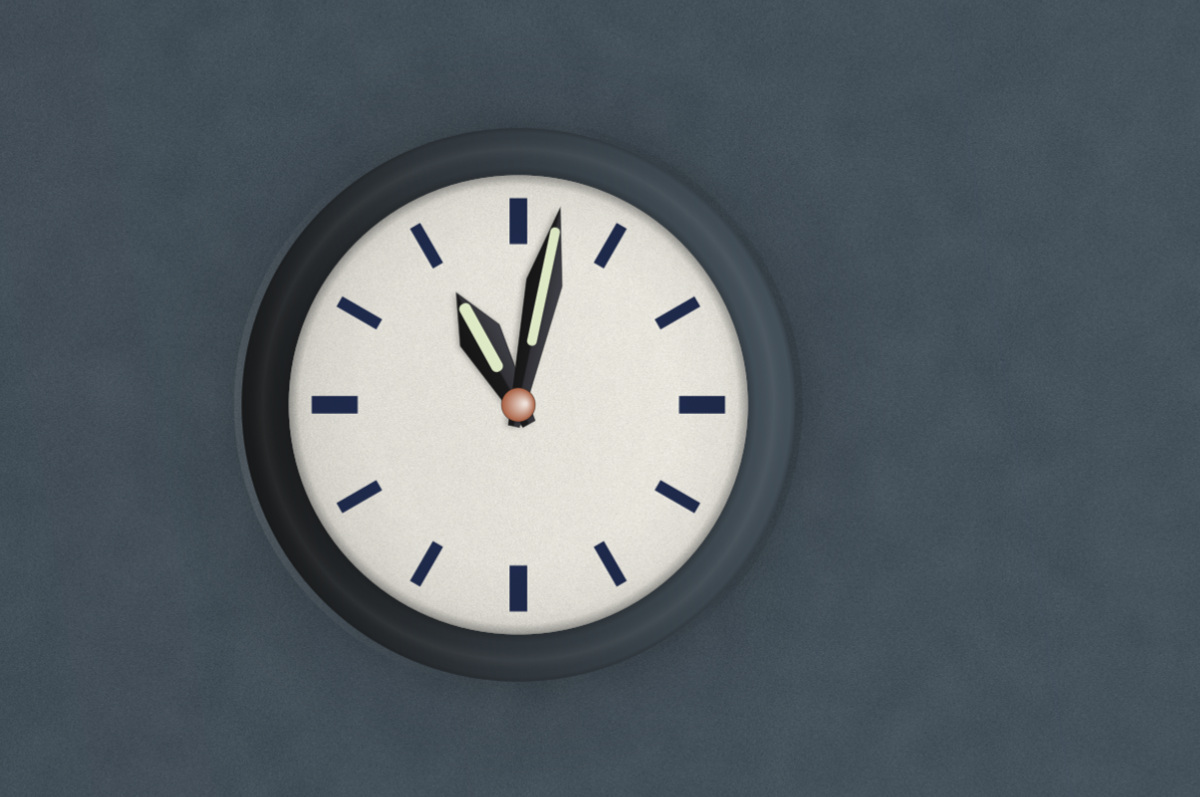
11:02
